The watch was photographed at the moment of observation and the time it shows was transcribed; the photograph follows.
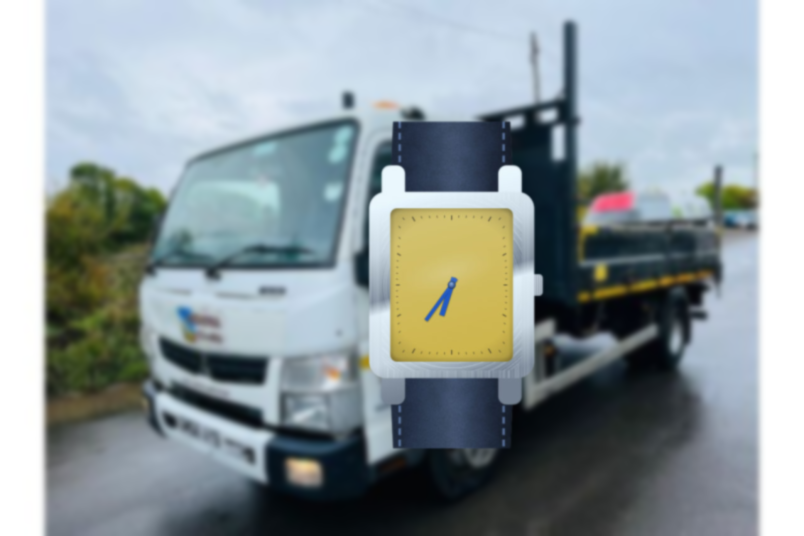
6:36
